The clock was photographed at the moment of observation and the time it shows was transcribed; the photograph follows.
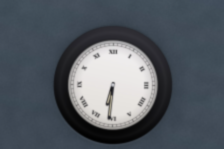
6:31
